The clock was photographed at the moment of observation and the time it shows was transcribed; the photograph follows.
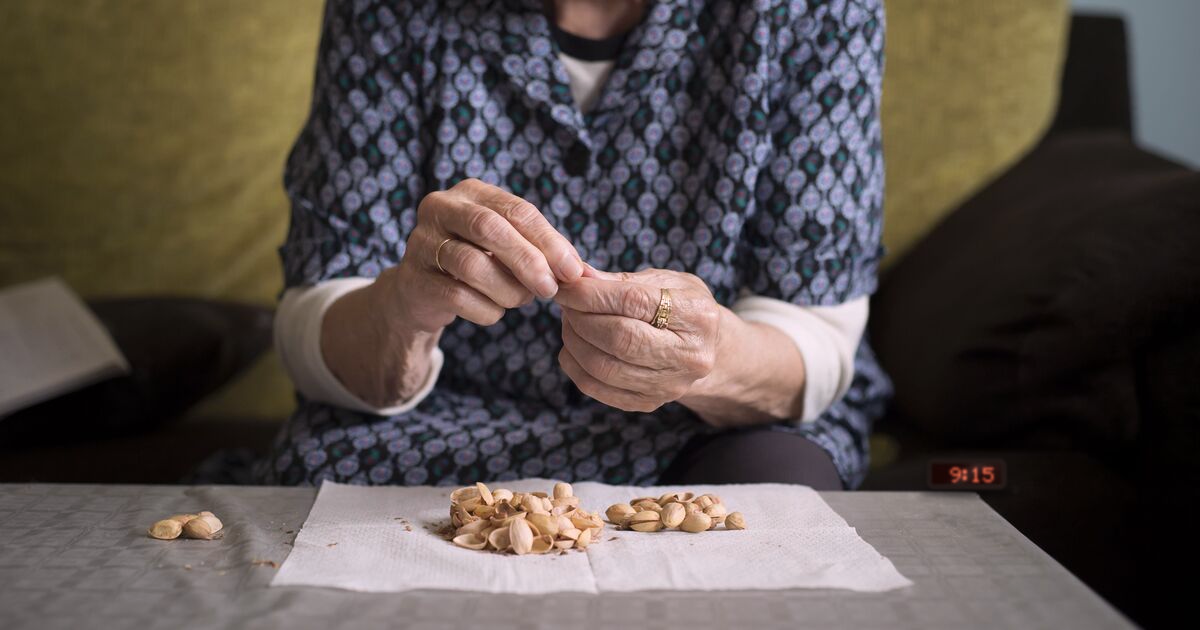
9:15
